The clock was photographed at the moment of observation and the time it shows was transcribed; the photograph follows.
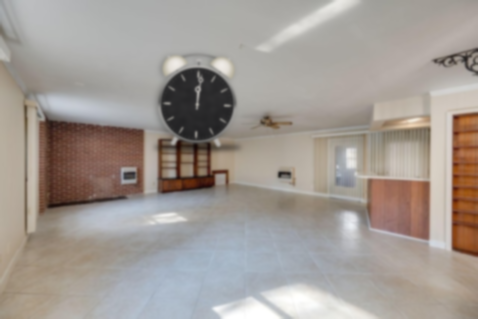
12:01
